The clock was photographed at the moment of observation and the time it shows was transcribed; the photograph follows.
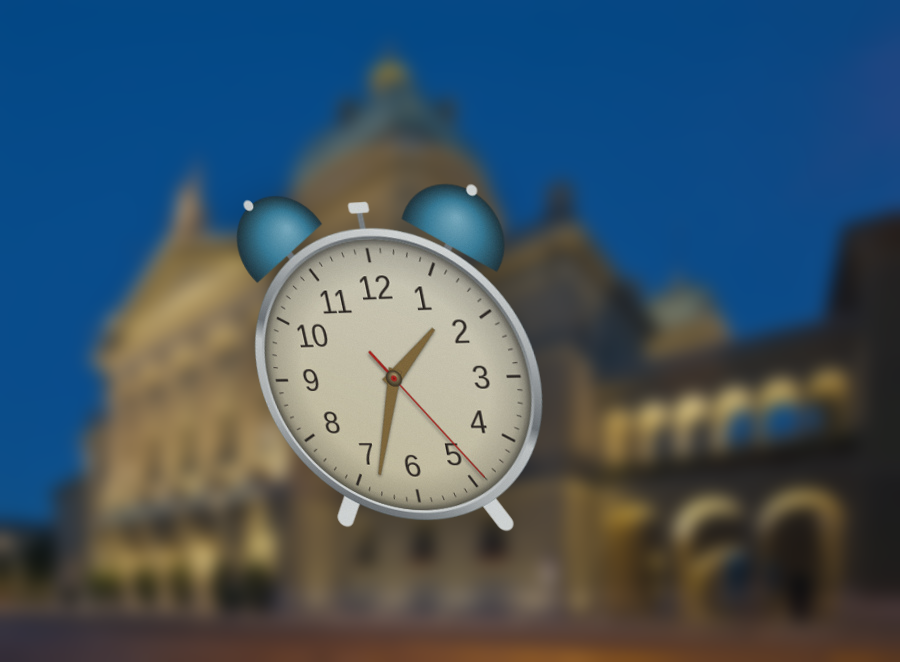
1:33:24
